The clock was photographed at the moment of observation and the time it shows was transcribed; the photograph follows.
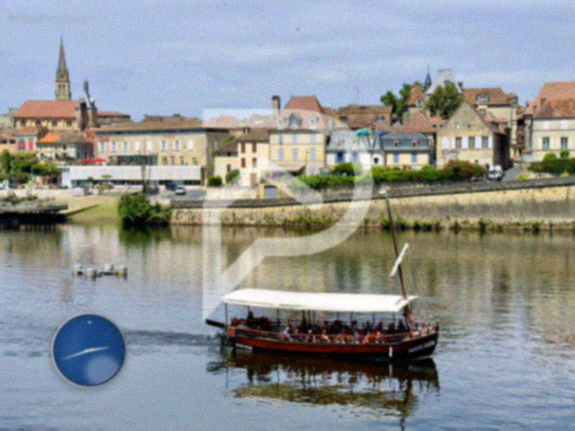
2:42
